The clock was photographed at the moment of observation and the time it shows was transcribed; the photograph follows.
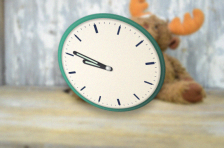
9:51
